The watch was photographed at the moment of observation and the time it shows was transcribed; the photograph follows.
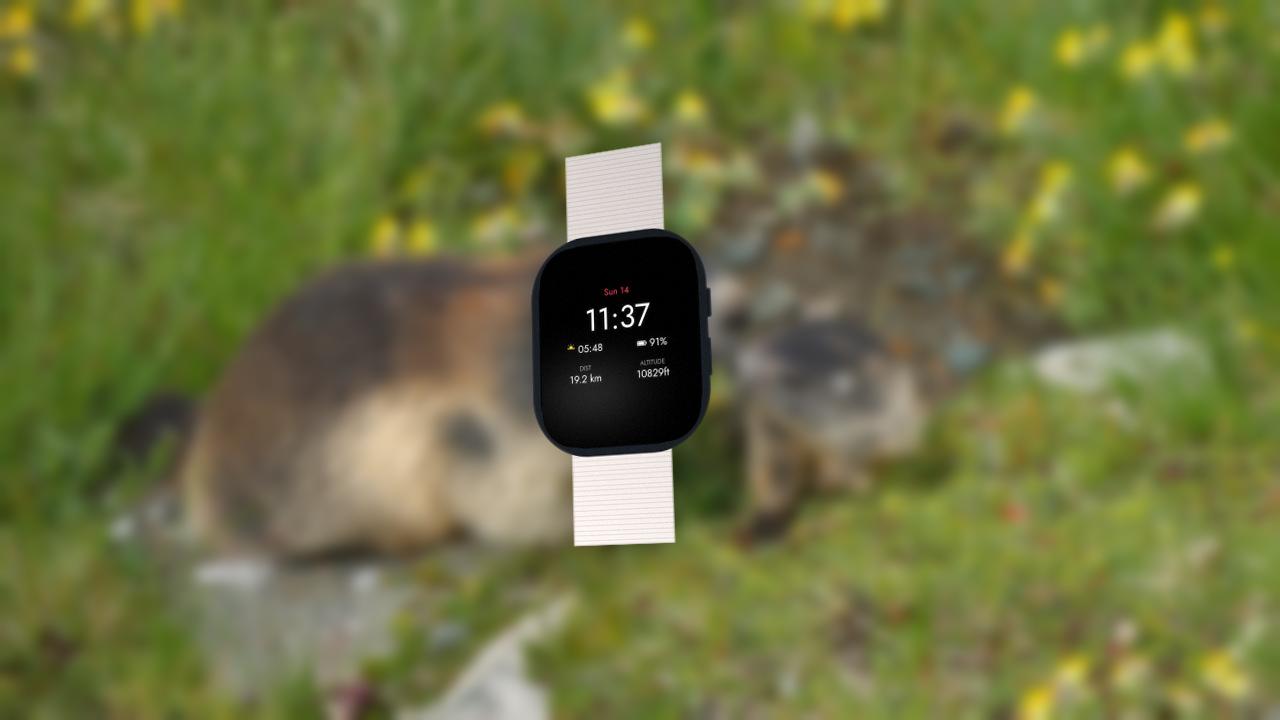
11:37
